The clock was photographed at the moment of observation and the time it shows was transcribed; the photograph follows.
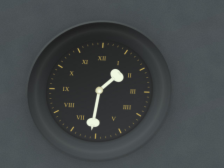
1:31
